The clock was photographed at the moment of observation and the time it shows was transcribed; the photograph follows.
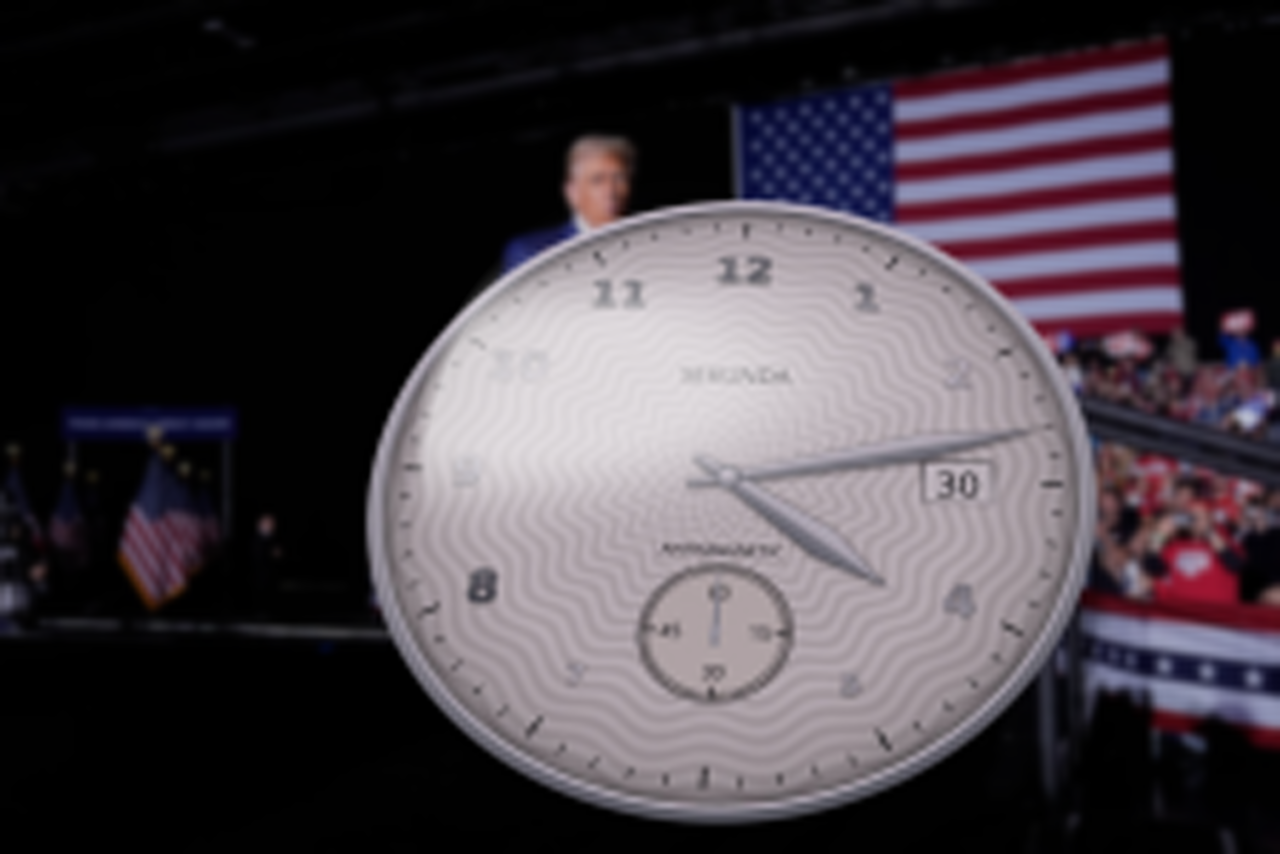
4:13
